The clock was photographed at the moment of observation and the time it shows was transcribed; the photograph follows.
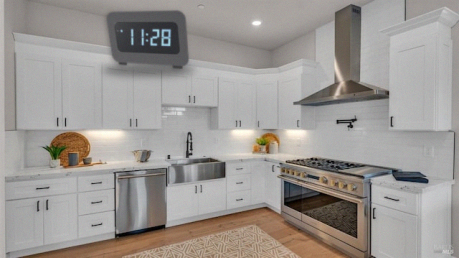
11:28
